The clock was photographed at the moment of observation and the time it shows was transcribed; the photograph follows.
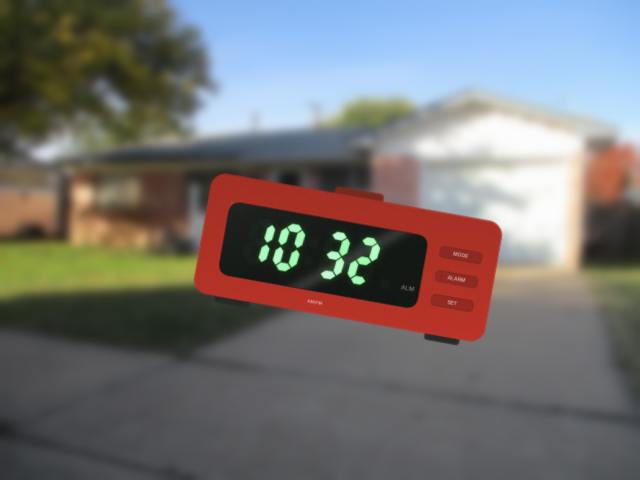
10:32
